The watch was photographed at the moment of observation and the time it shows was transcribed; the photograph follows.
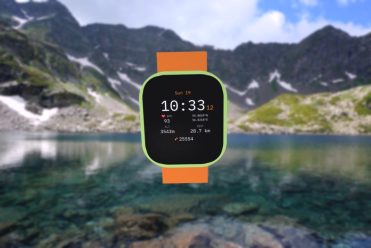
10:33
